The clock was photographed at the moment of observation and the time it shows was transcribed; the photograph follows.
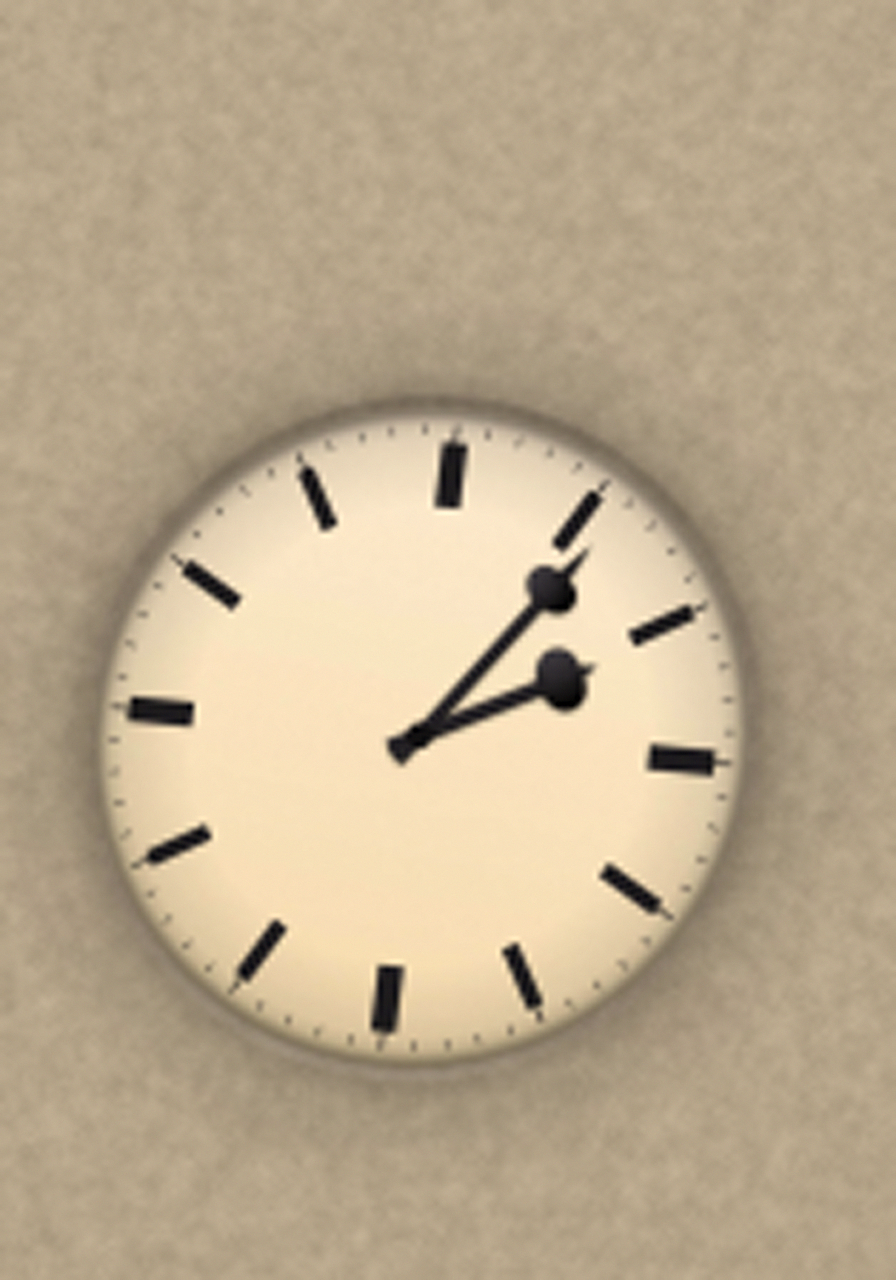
2:06
